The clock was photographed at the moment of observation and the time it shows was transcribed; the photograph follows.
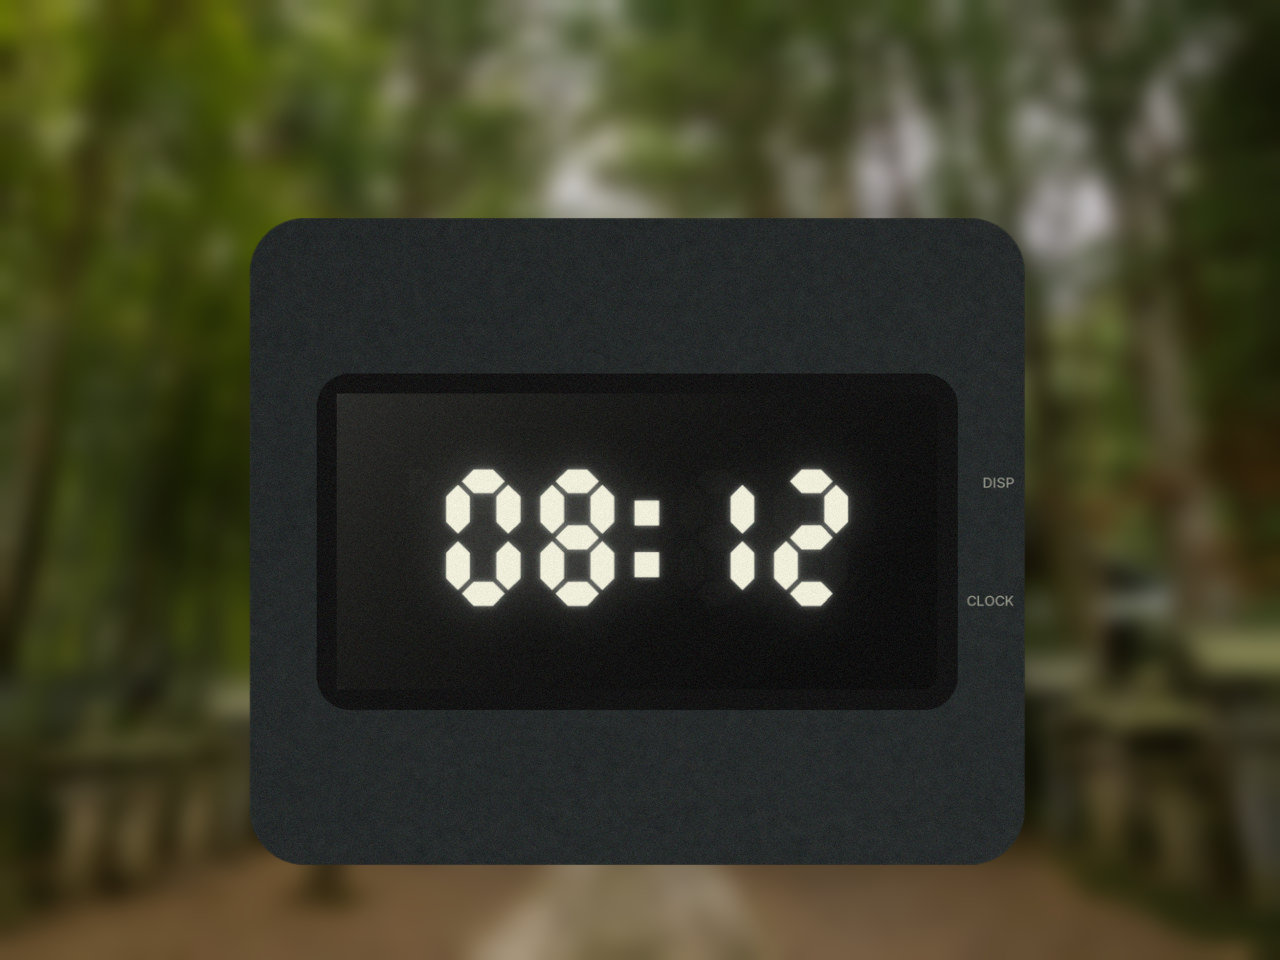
8:12
